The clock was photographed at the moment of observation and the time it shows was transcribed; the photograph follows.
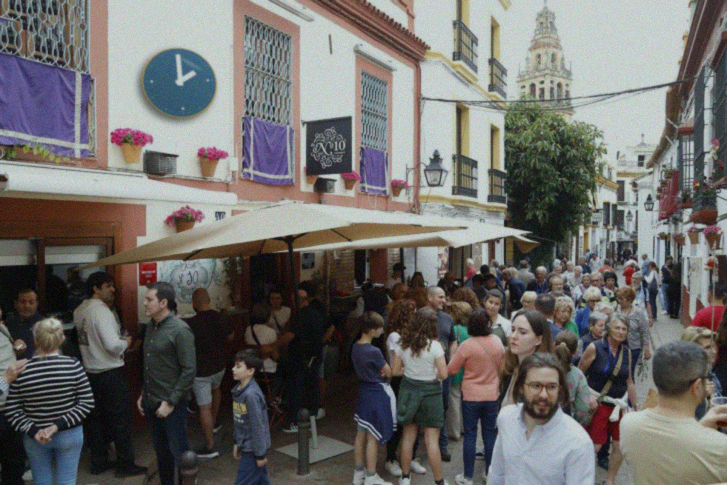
2:00
